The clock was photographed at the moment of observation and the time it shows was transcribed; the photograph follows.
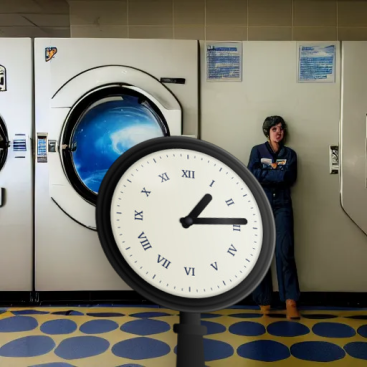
1:14
